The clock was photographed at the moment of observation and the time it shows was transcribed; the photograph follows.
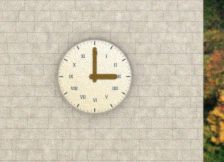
3:00
